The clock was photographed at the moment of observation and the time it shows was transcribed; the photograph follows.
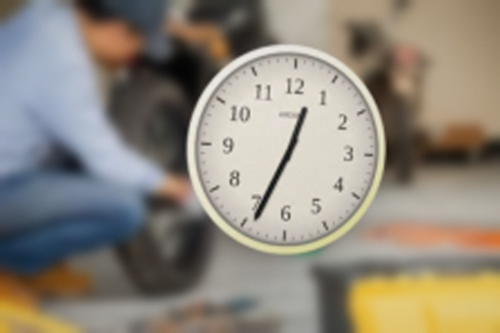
12:34
